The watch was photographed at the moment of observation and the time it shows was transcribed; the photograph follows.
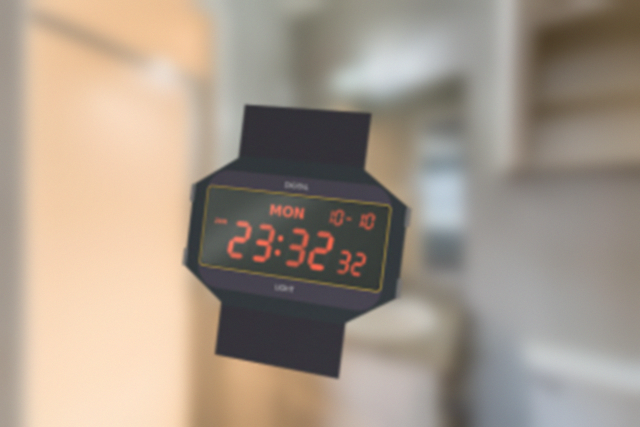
23:32:32
